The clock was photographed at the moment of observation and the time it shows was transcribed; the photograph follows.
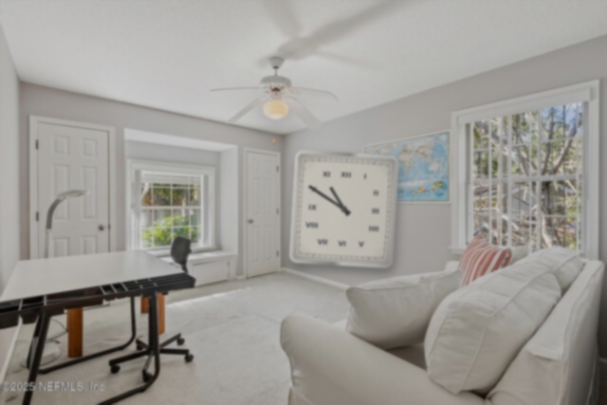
10:50
